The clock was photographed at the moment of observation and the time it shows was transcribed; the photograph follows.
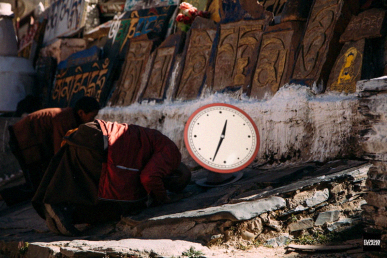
12:34
